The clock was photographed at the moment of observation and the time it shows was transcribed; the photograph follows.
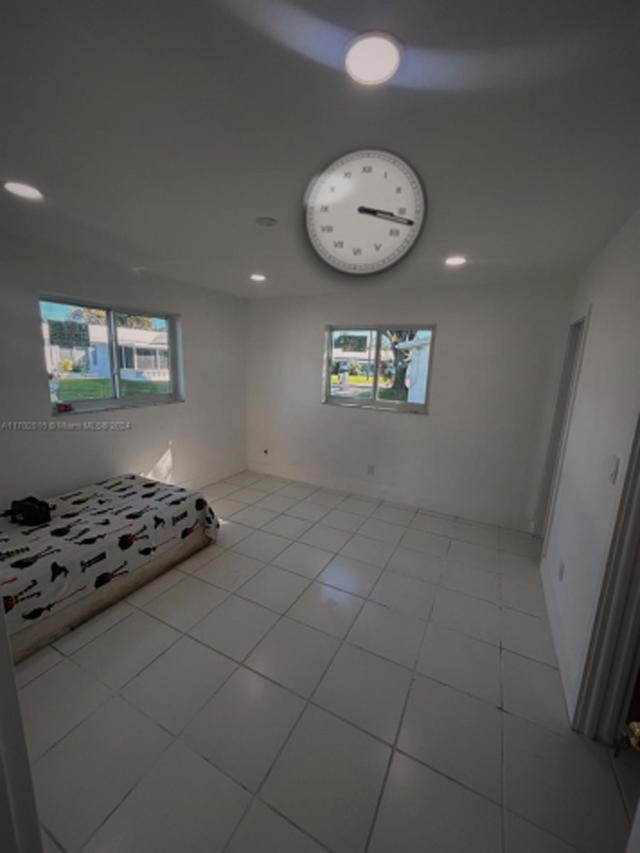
3:17
